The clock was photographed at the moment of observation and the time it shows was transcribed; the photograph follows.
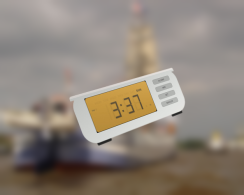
3:37
